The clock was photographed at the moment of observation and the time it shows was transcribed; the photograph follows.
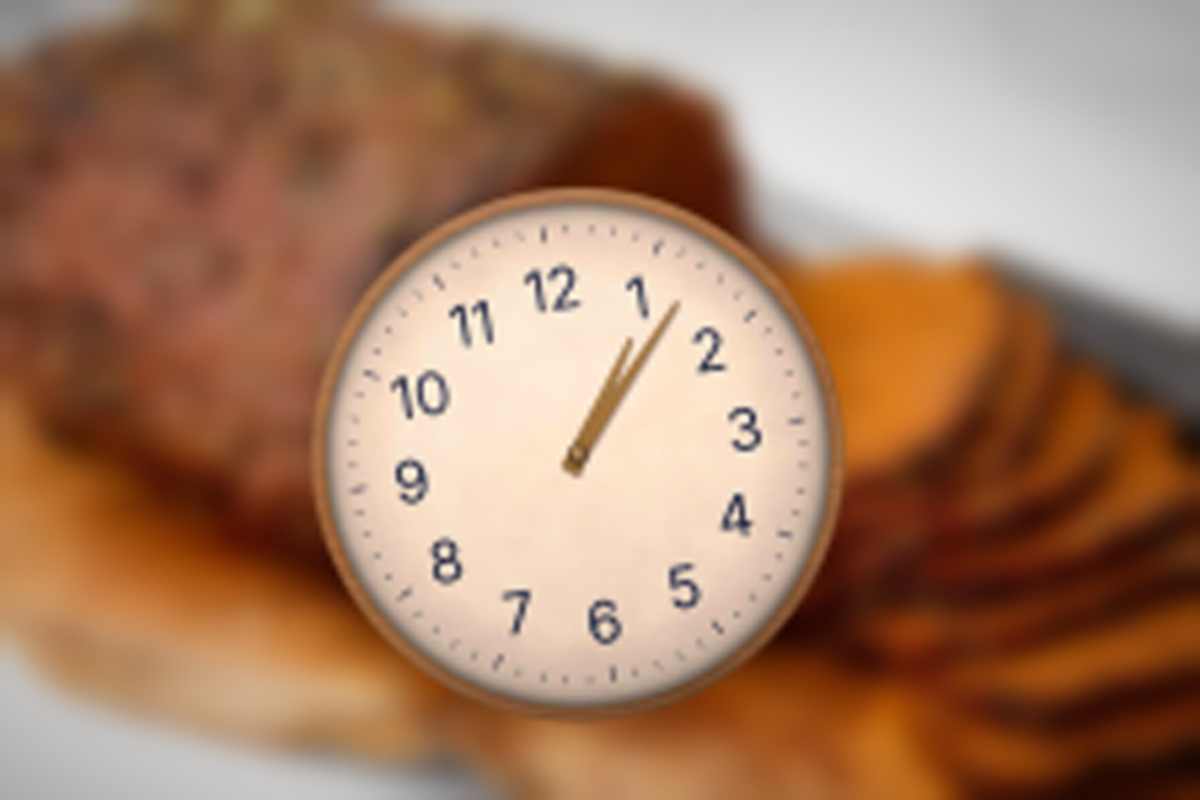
1:07
